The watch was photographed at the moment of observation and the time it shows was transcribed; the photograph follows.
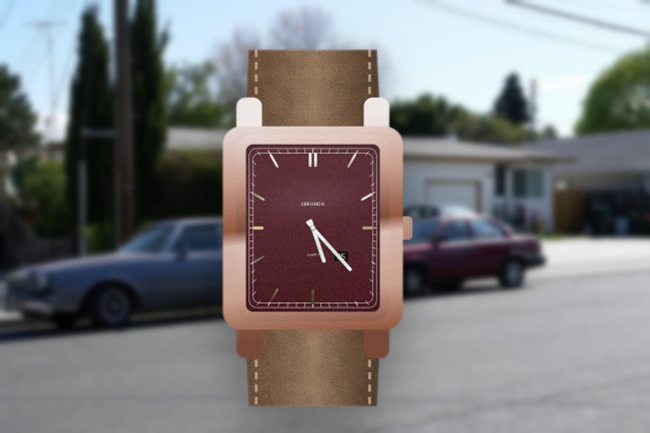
5:23
